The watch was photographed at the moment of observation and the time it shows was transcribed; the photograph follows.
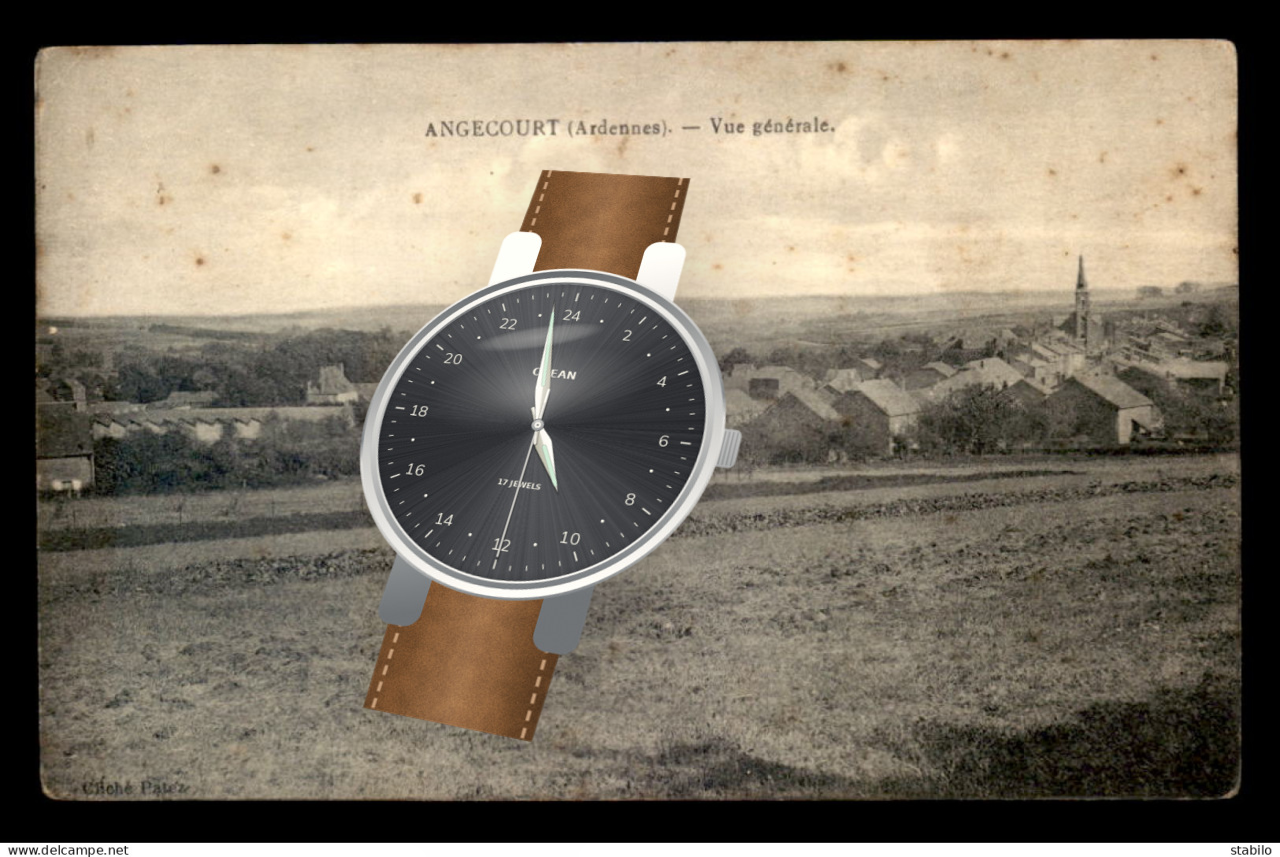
9:58:30
